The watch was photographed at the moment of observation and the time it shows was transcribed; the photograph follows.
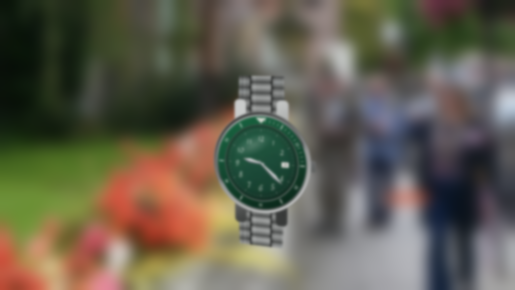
9:22
